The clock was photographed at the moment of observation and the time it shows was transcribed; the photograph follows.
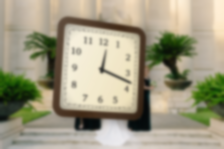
12:18
